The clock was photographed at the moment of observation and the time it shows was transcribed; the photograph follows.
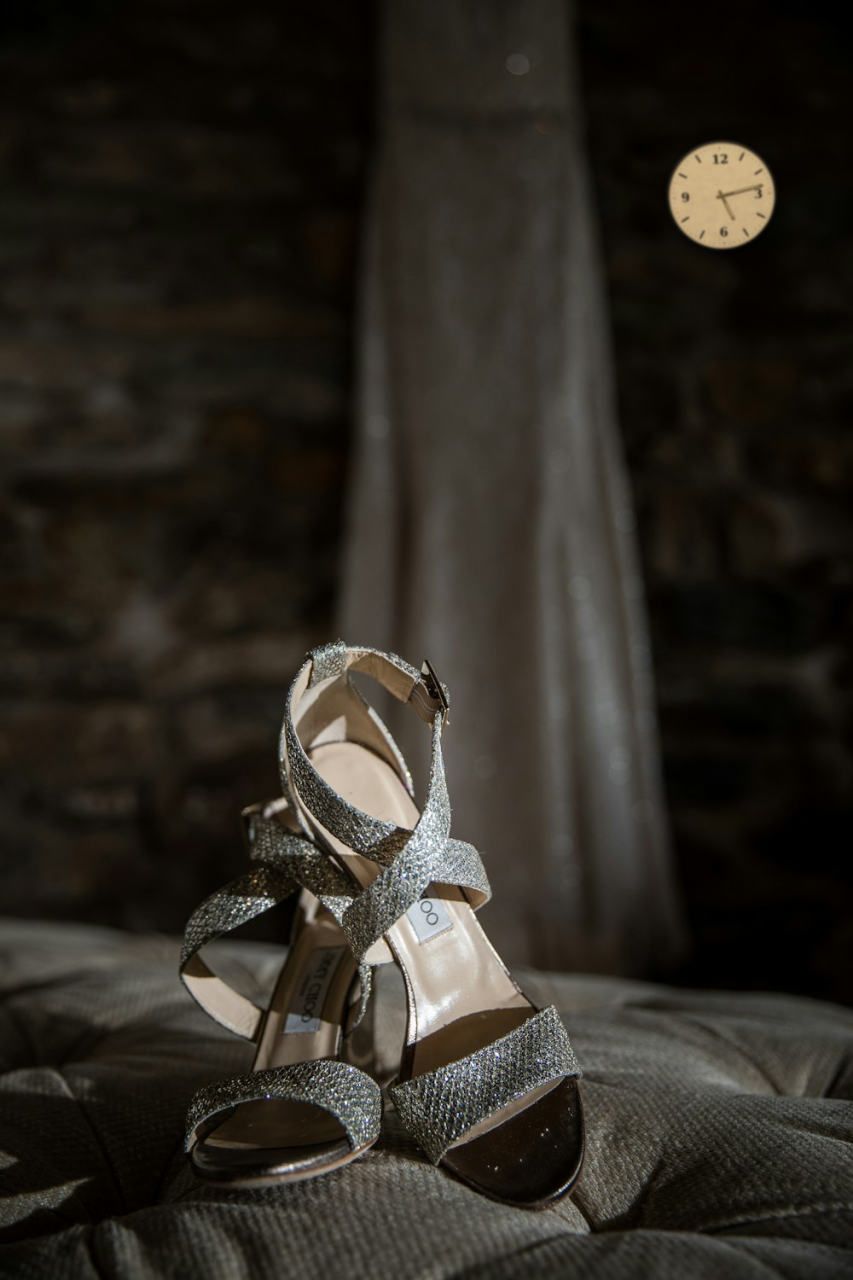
5:13
